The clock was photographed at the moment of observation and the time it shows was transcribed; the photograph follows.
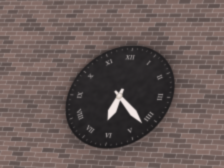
6:22
